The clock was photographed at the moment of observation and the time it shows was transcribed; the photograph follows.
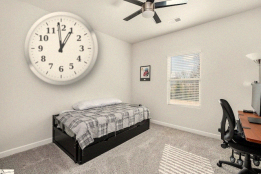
12:59
